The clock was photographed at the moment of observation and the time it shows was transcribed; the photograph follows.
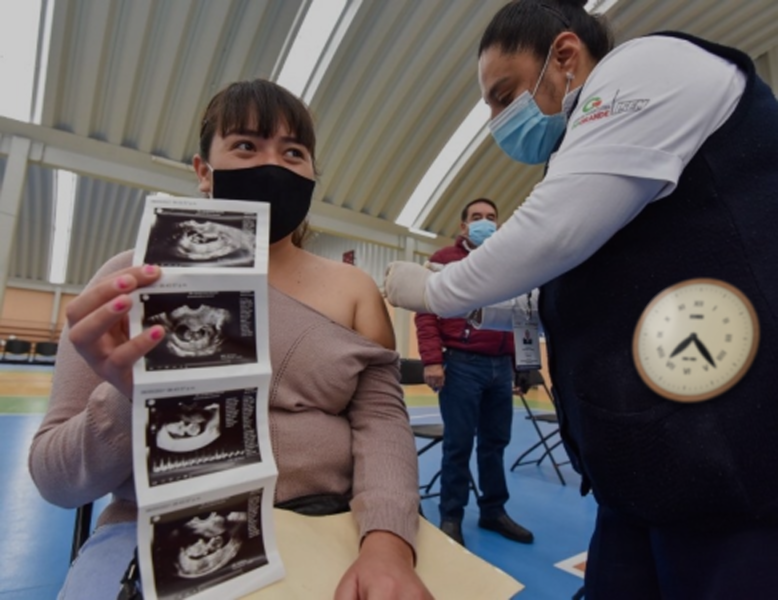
7:23
